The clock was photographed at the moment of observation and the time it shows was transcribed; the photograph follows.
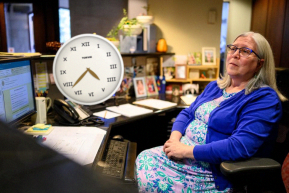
4:38
